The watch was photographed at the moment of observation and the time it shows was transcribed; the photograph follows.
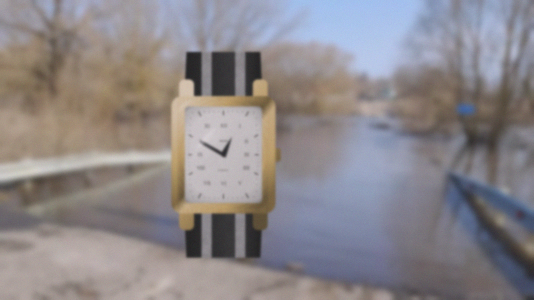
12:50
